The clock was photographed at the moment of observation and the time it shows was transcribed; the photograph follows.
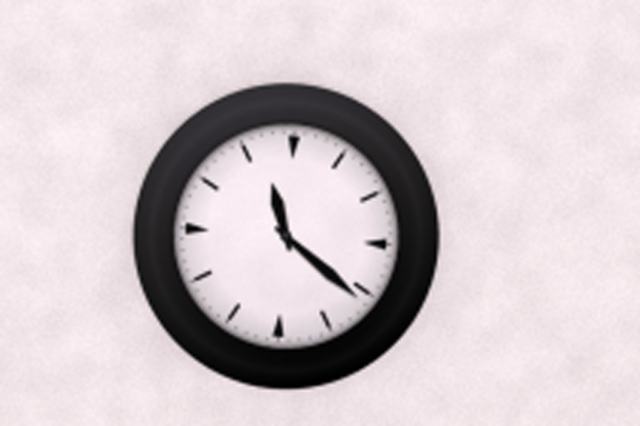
11:21
